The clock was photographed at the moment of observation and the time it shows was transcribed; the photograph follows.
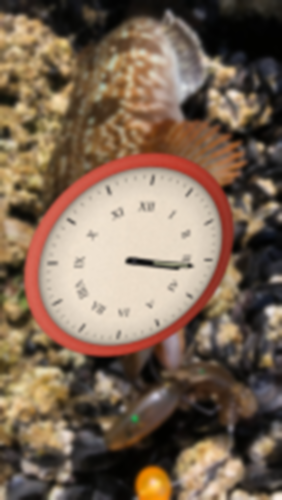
3:16
